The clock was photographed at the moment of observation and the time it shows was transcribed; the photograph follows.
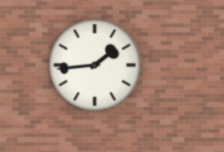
1:44
